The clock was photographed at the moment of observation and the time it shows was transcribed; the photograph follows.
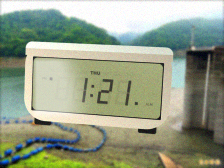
1:21
